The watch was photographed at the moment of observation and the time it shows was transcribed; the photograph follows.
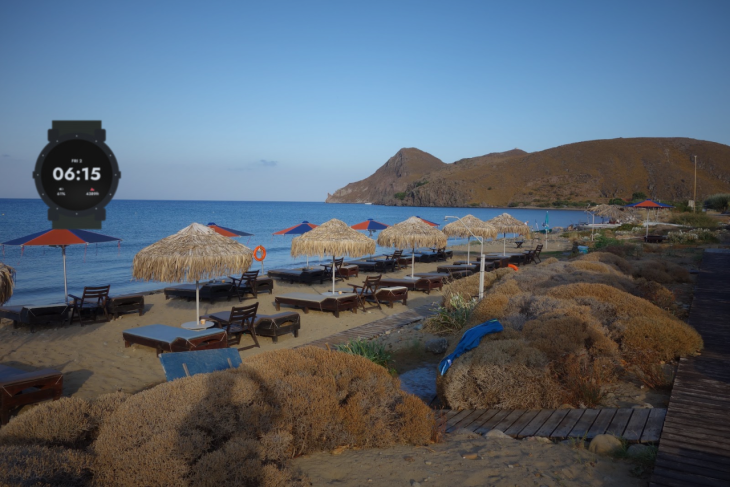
6:15
